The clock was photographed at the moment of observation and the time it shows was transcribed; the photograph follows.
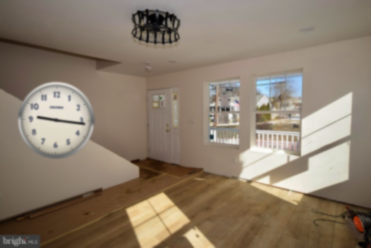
9:16
